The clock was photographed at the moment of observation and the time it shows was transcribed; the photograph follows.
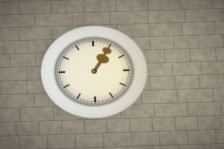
1:05
